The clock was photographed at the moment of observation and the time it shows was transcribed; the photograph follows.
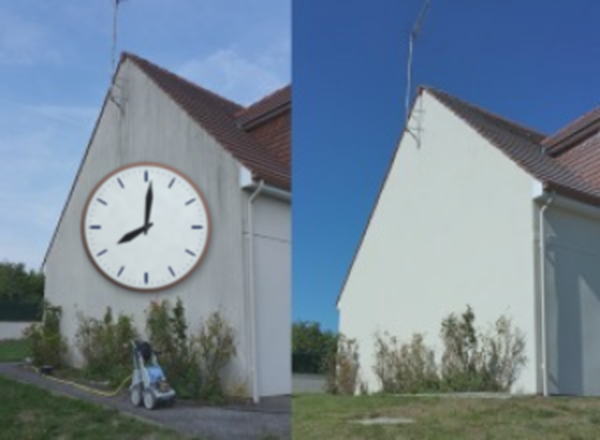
8:01
